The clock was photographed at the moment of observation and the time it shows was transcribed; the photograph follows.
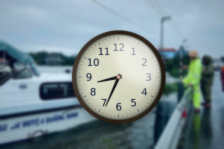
8:34
